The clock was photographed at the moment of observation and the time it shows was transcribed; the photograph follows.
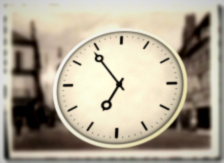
6:54
